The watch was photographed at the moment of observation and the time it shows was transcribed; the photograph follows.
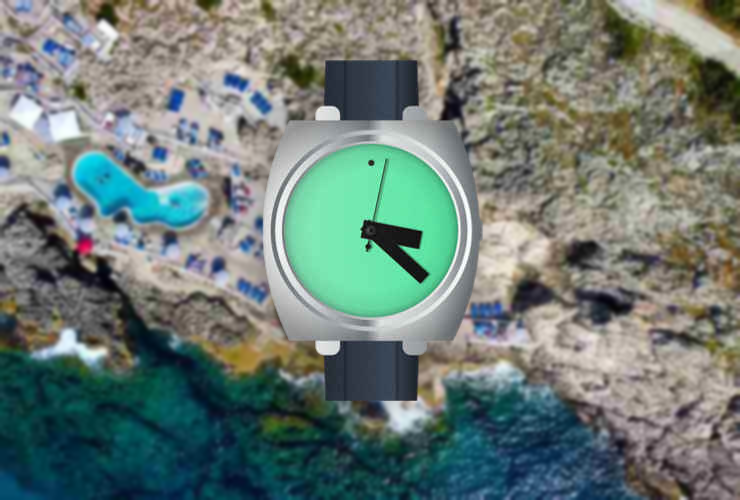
3:22:02
